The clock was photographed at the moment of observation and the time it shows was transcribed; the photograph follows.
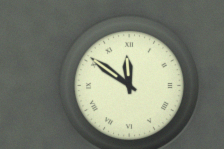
11:51
